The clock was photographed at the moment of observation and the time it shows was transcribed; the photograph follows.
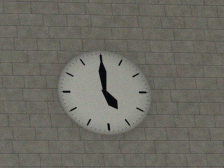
5:00
